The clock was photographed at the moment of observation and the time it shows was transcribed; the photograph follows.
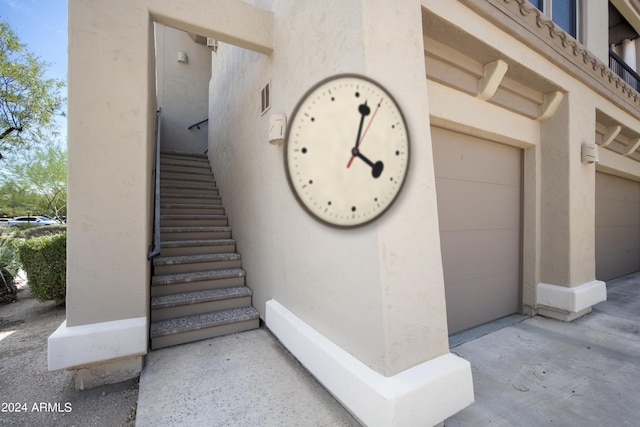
4:02:05
